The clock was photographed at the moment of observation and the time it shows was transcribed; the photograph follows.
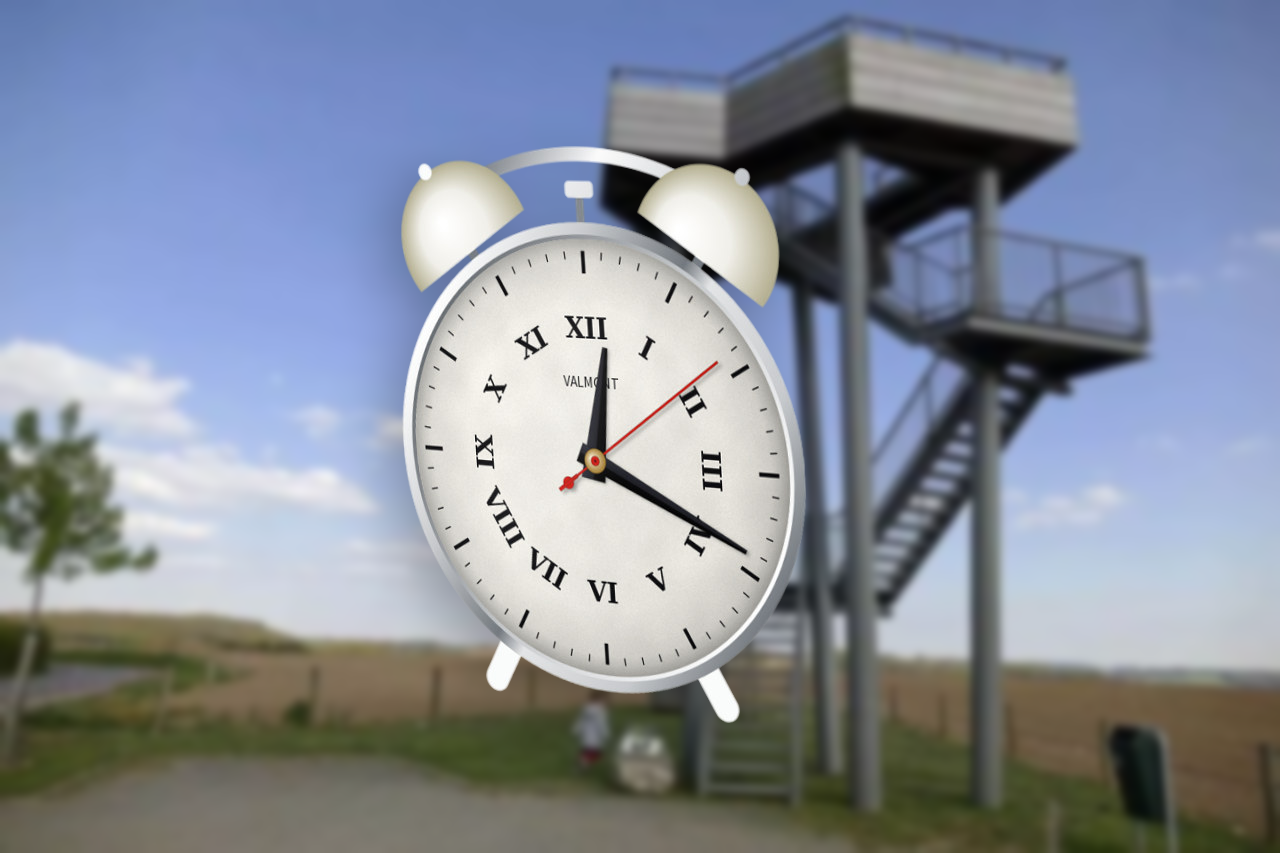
12:19:09
